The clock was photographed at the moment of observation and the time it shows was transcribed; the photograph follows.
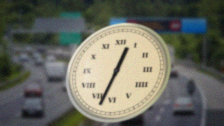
12:33
